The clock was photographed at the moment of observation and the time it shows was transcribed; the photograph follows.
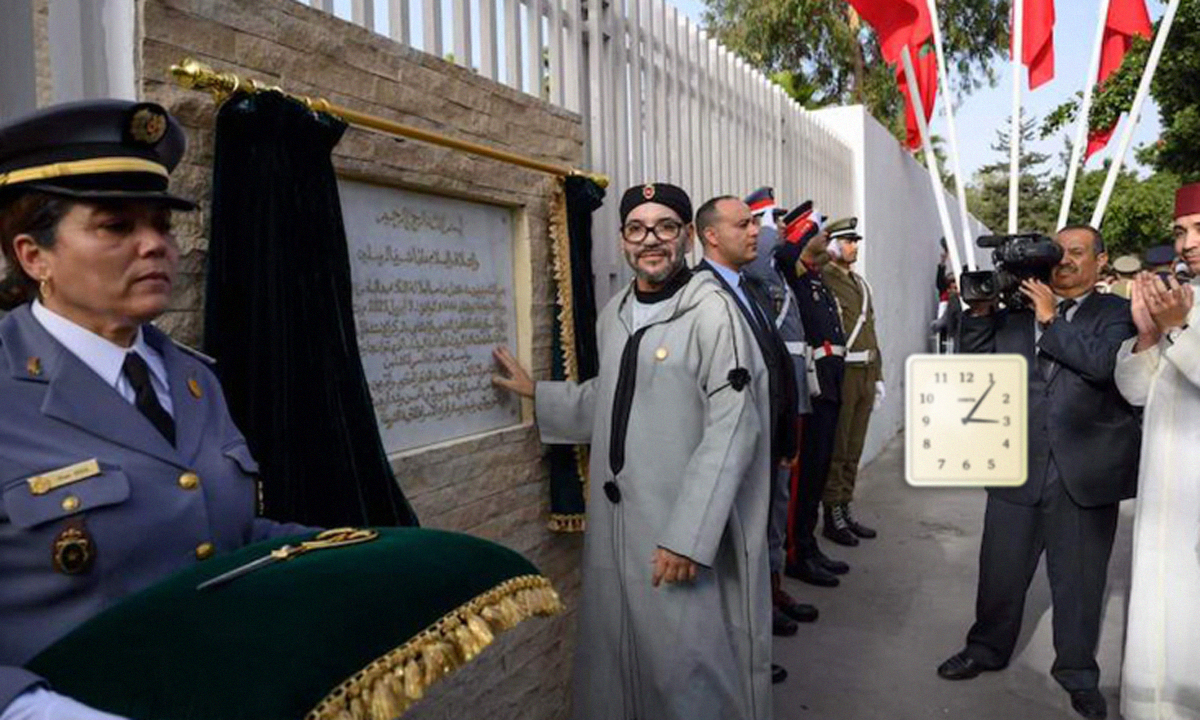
3:06
